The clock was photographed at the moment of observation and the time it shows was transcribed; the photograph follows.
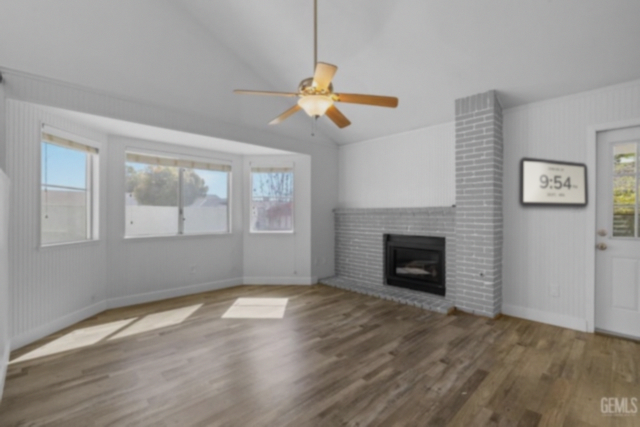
9:54
